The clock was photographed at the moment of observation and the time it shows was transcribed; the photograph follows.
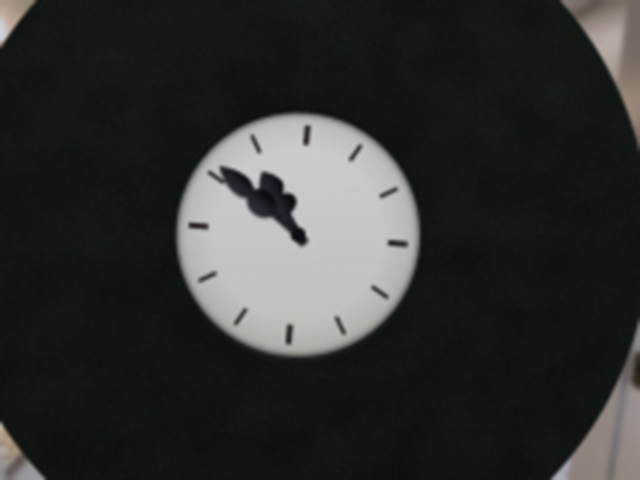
10:51
